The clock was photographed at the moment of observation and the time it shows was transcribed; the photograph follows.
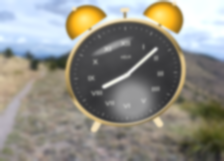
8:08
